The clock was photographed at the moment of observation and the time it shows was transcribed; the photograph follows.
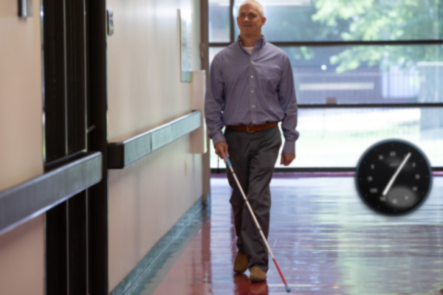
7:06
